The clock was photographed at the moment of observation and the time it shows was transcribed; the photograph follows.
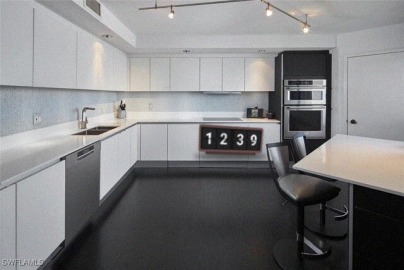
12:39
